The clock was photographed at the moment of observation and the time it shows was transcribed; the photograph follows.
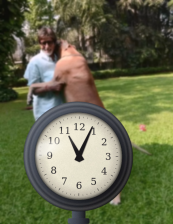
11:04
